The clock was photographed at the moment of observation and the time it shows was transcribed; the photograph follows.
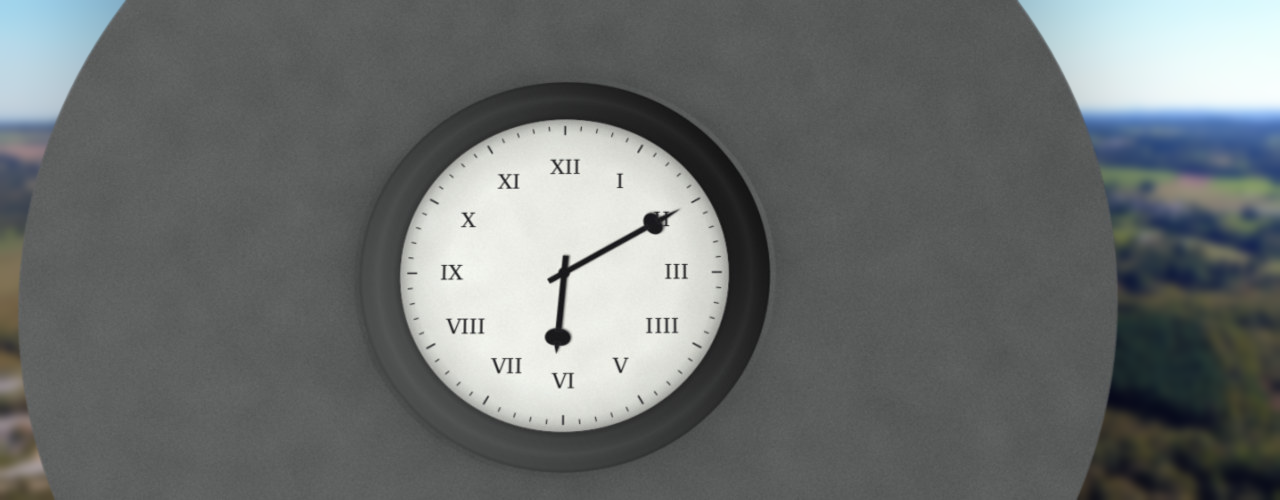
6:10
